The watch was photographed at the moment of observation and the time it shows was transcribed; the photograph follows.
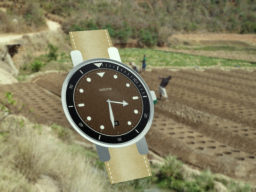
3:31
